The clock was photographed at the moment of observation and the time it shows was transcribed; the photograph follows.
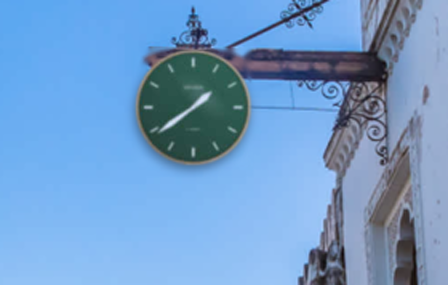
1:39
